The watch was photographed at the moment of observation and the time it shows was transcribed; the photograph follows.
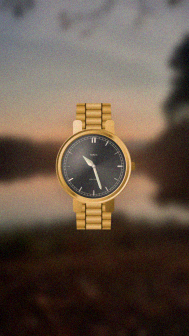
10:27
